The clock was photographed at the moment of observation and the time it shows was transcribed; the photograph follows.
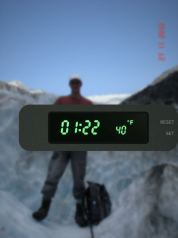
1:22
